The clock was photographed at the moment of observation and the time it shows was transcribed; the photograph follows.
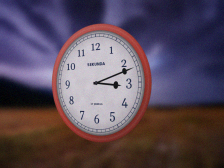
3:12
